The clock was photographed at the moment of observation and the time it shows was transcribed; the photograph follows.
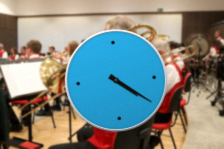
4:21
